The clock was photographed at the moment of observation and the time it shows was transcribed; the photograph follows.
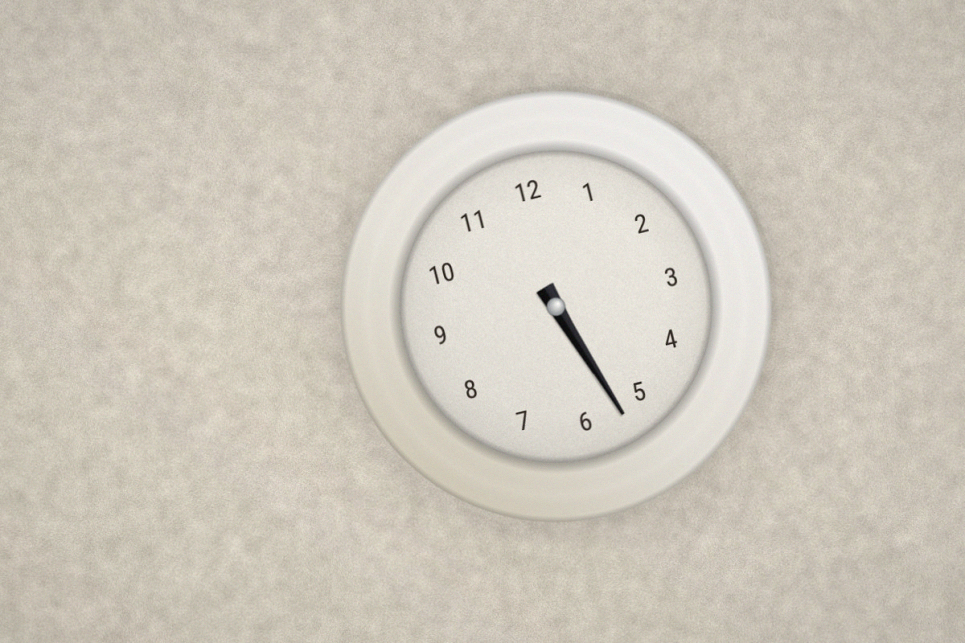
5:27
